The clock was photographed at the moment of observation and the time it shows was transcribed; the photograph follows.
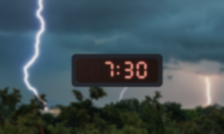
7:30
